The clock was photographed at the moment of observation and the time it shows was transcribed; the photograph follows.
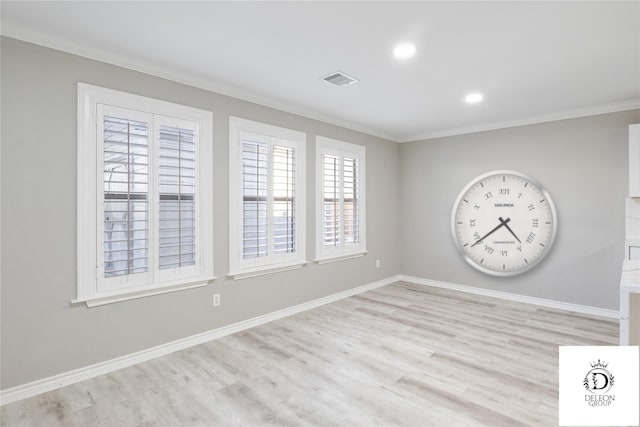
4:39
